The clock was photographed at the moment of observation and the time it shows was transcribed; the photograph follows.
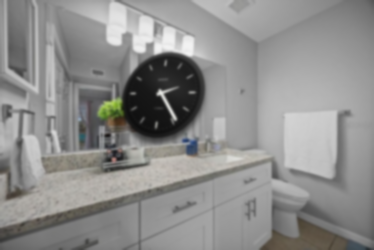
2:24
